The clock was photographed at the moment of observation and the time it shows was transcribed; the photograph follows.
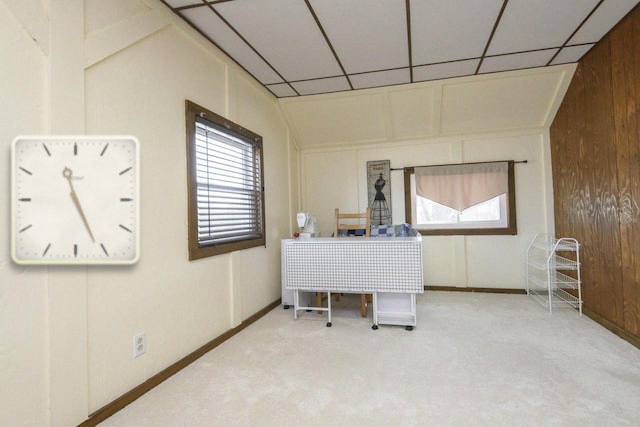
11:26
